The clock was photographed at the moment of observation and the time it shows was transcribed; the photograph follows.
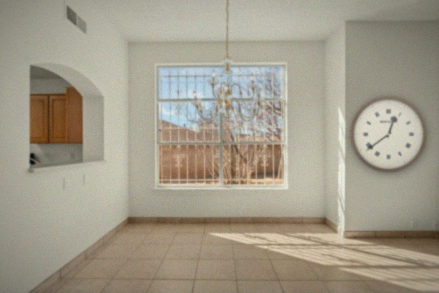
12:39
